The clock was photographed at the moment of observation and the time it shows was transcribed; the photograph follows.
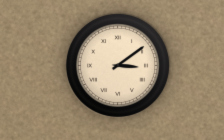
3:09
